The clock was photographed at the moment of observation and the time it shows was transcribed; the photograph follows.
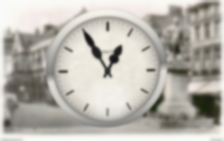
12:55
